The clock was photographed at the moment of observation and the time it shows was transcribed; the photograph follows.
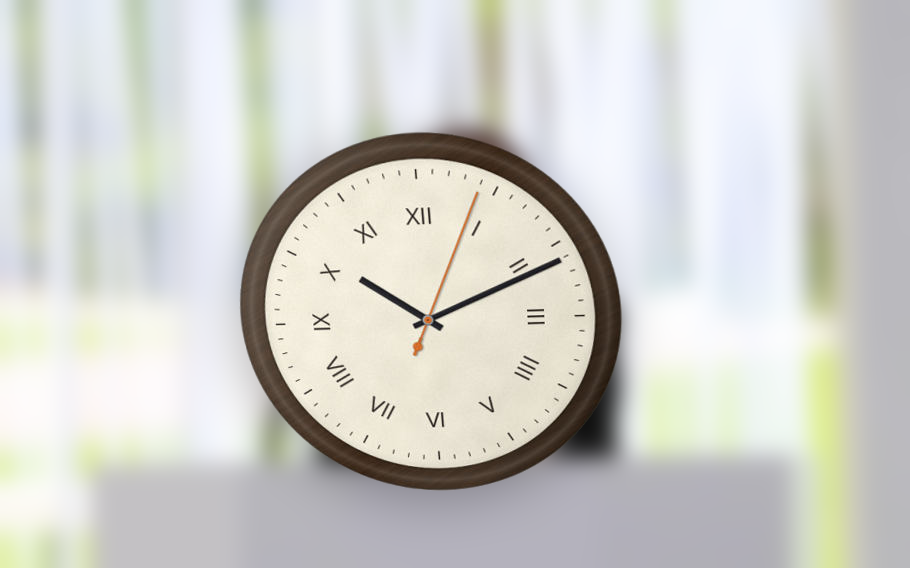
10:11:04
